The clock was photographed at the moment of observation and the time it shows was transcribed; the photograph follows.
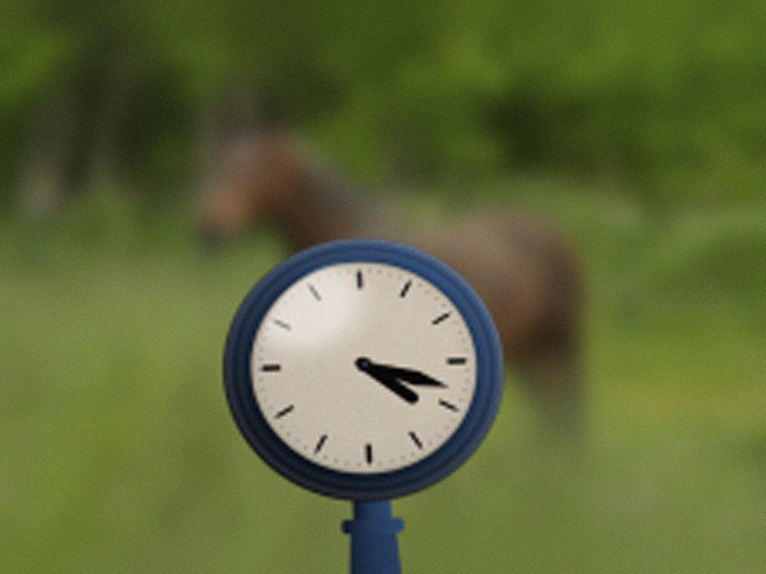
4:18
